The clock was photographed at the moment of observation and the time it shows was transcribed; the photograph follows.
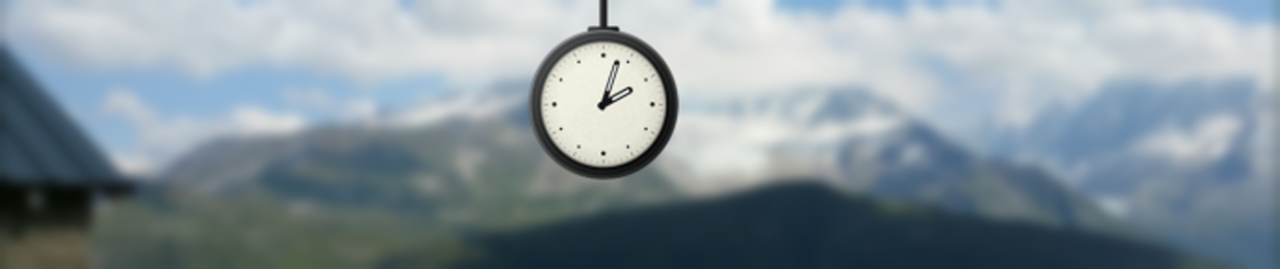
2:03
